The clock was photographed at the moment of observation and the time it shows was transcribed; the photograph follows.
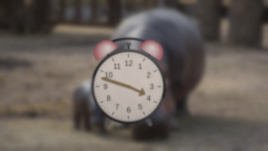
3:48
